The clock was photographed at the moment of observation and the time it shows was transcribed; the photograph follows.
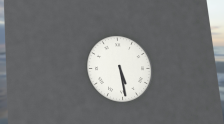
5:29
